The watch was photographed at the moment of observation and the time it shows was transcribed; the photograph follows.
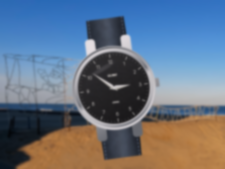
2:52
